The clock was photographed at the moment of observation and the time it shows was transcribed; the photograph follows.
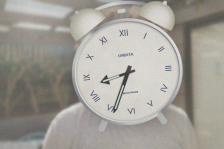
8:34
